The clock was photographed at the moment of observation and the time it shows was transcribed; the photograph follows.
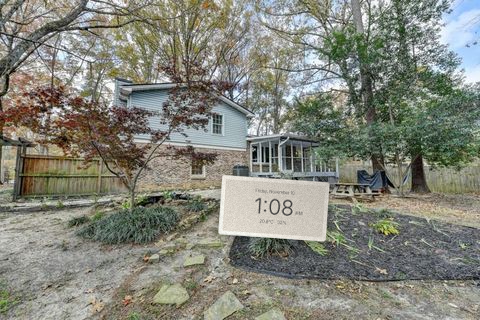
1:08
